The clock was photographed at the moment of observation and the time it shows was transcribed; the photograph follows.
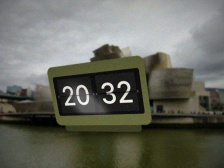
20:32
